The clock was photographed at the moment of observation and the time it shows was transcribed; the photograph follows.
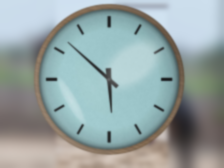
5:52
